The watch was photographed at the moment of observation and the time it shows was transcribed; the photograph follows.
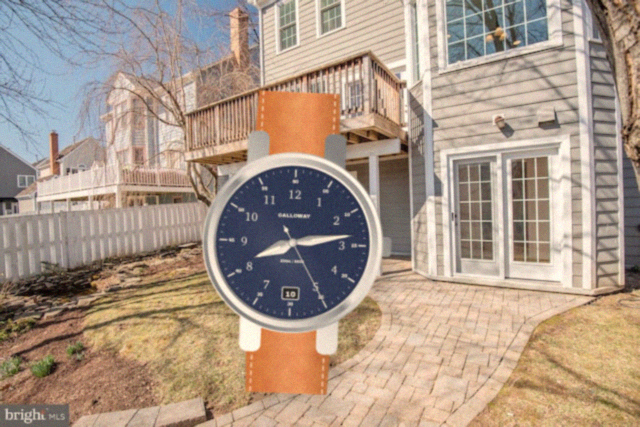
8:13:25
